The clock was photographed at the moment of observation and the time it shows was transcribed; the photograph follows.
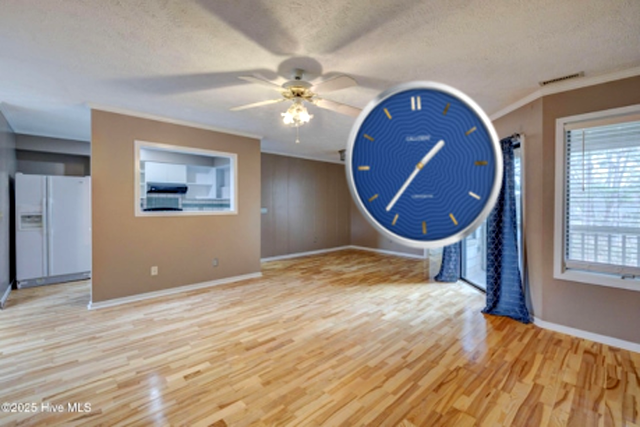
1:37
